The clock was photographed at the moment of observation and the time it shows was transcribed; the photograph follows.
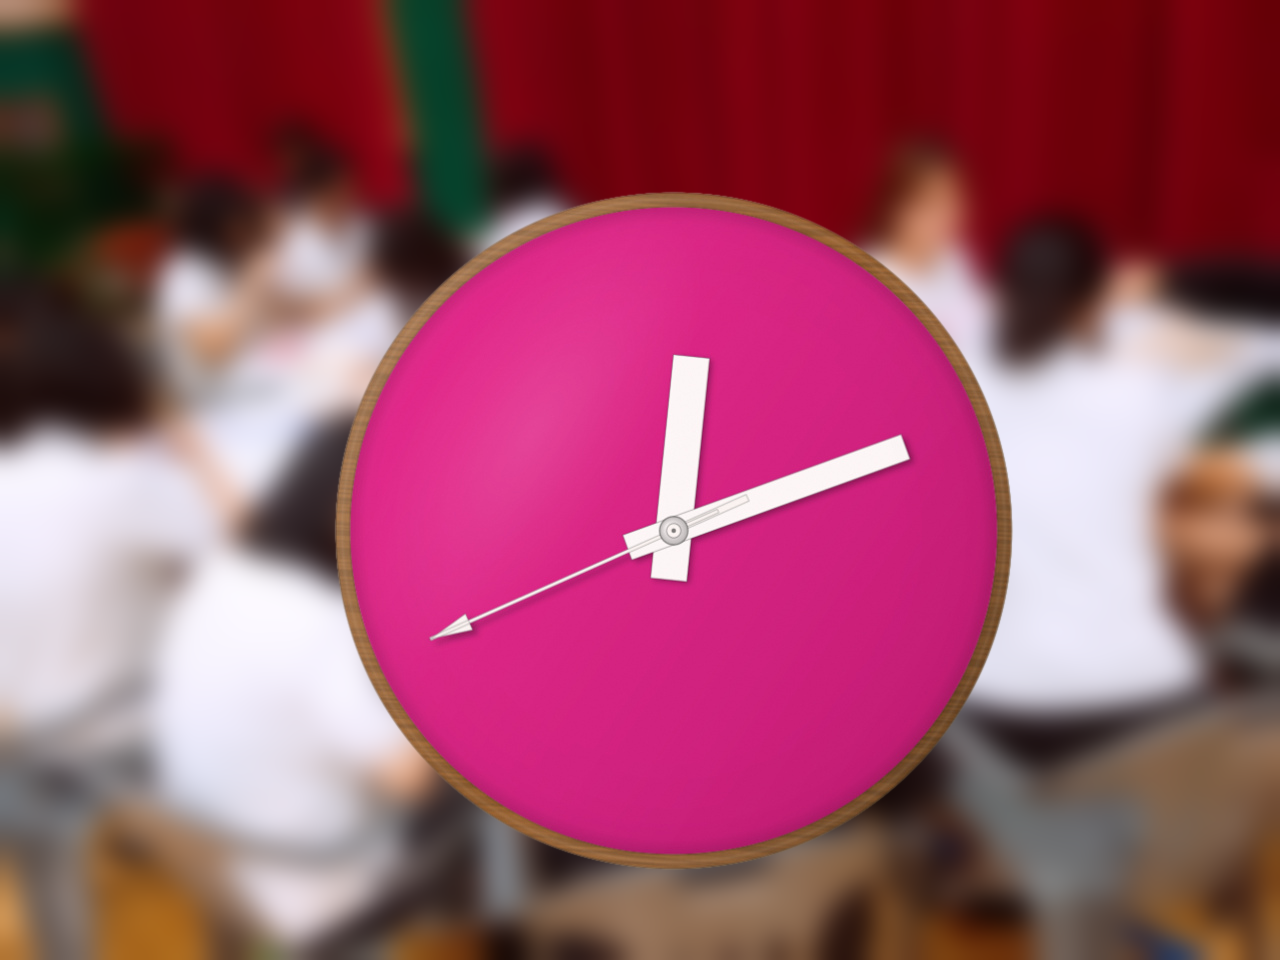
12:11:41
